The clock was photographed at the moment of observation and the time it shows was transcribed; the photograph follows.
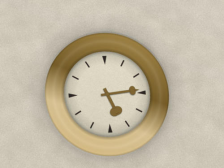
5:14
